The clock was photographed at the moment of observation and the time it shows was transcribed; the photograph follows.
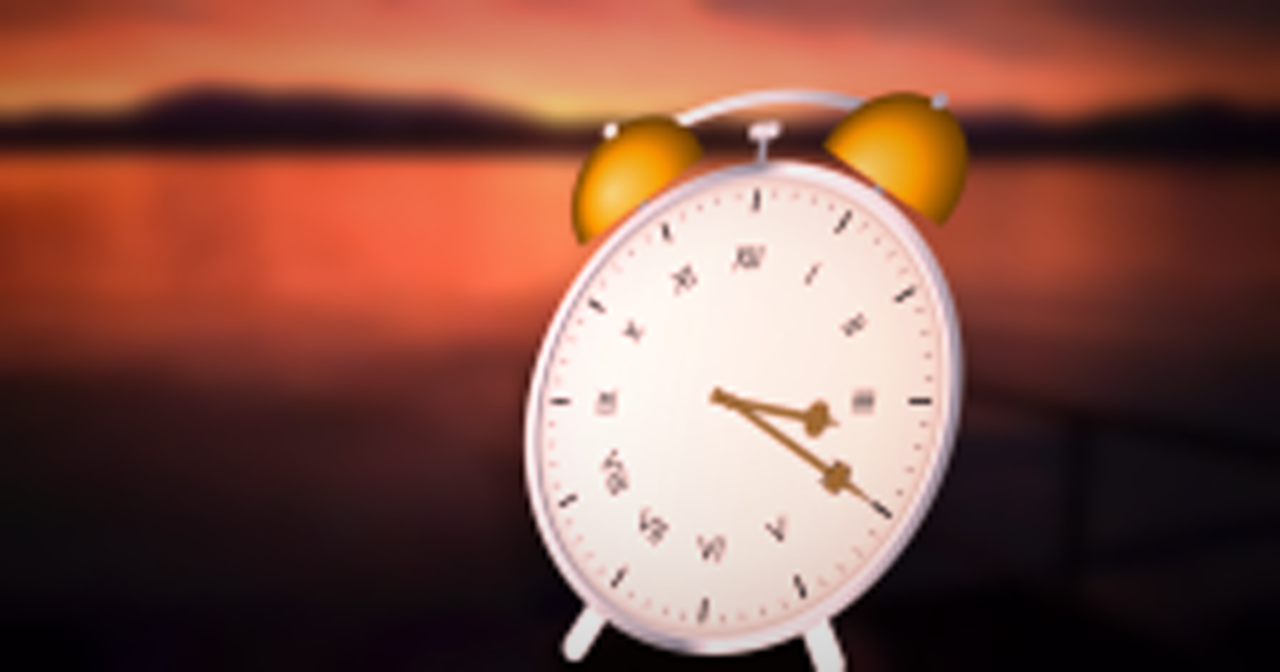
3:20
